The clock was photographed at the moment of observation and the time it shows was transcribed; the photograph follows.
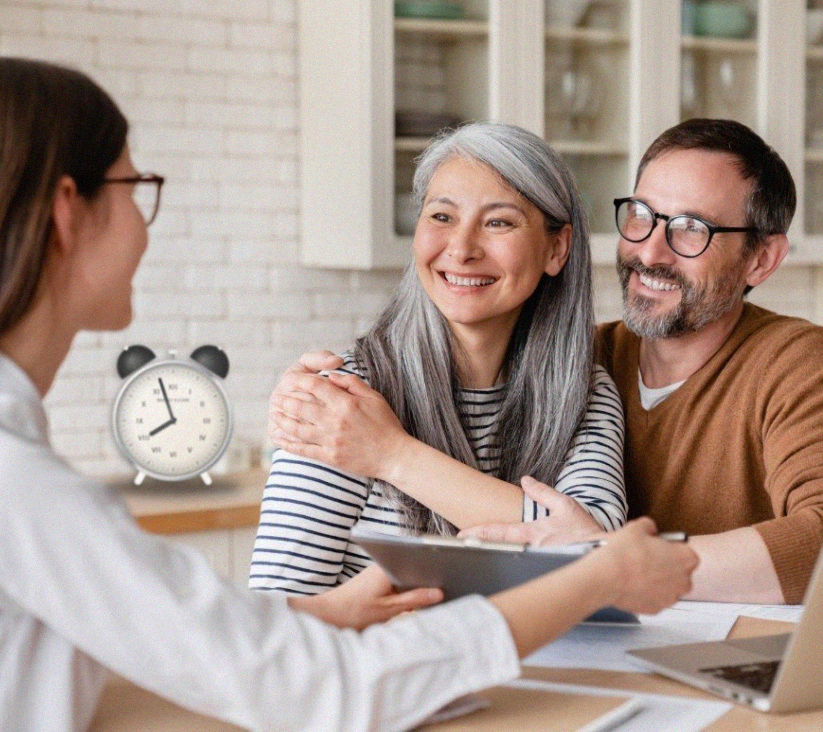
7:57
